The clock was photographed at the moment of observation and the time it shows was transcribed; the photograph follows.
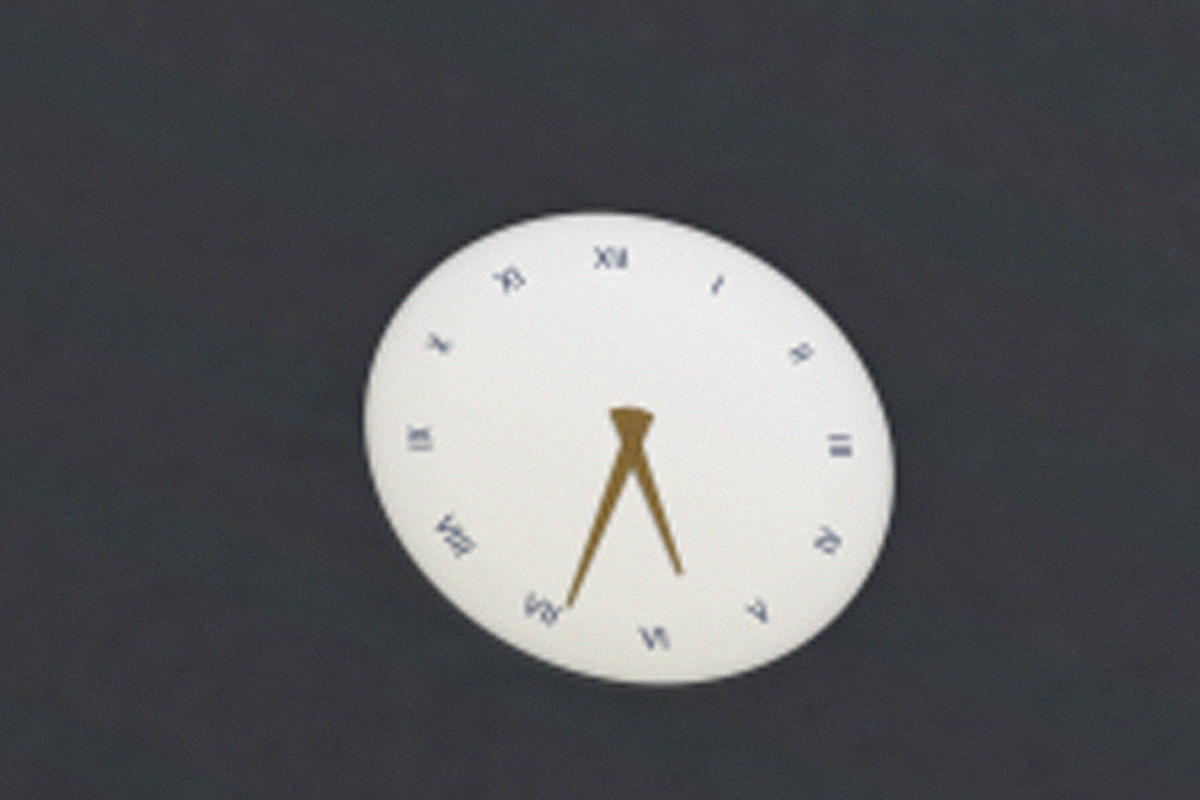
5:34
